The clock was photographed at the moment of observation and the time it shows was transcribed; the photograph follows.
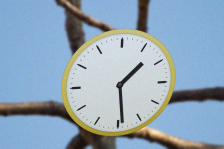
1:29
